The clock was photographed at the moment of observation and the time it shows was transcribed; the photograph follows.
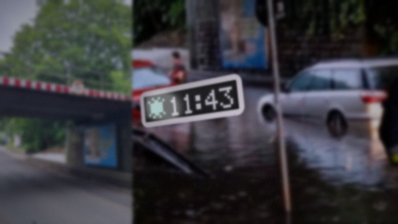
11:43
